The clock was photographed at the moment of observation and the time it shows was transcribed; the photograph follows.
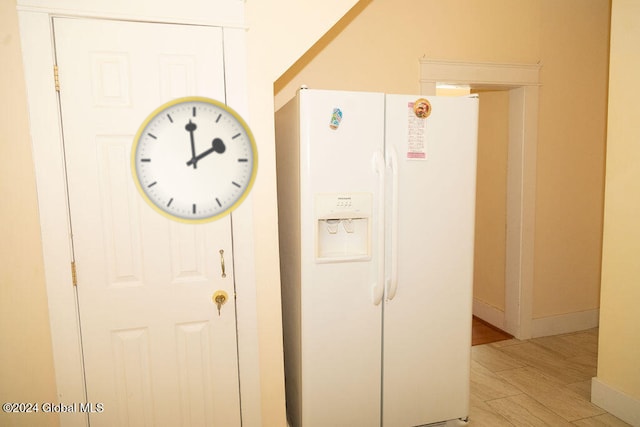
1:59
